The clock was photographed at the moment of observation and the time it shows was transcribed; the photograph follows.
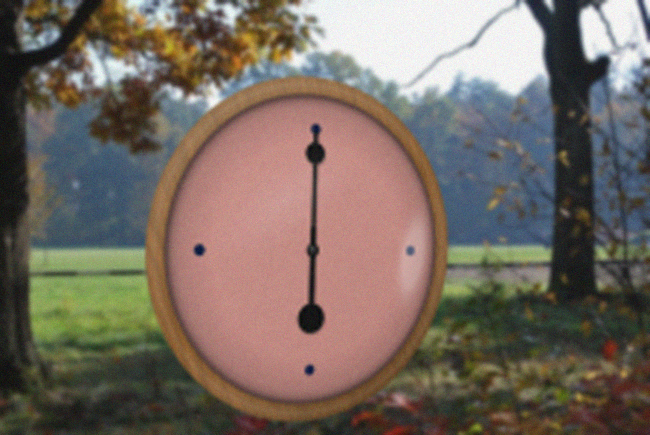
6:00
